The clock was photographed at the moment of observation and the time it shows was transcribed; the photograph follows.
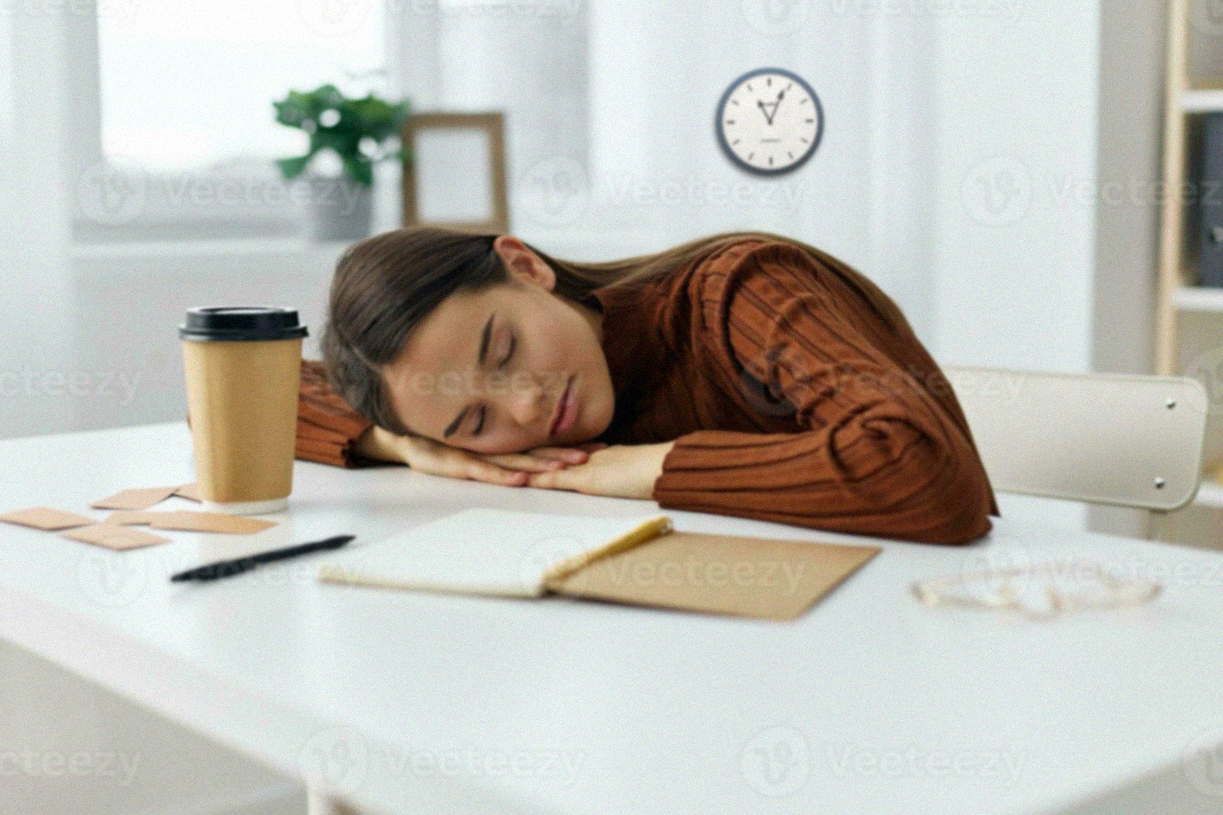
11:04
